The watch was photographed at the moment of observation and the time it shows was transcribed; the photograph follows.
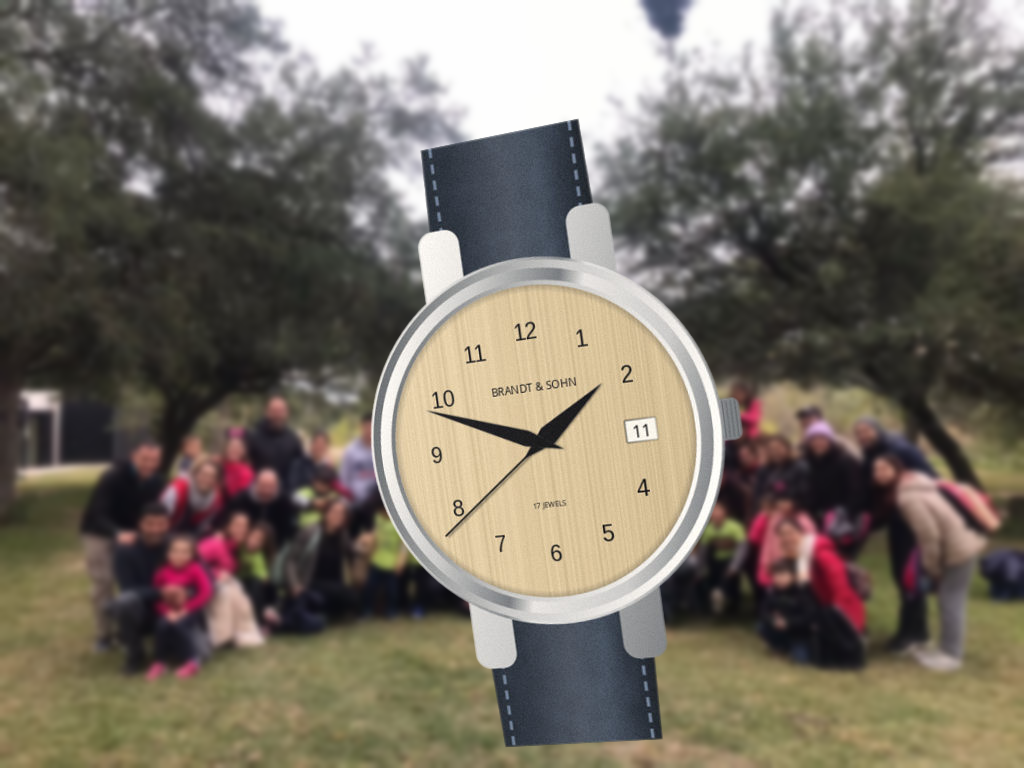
1:48:39
